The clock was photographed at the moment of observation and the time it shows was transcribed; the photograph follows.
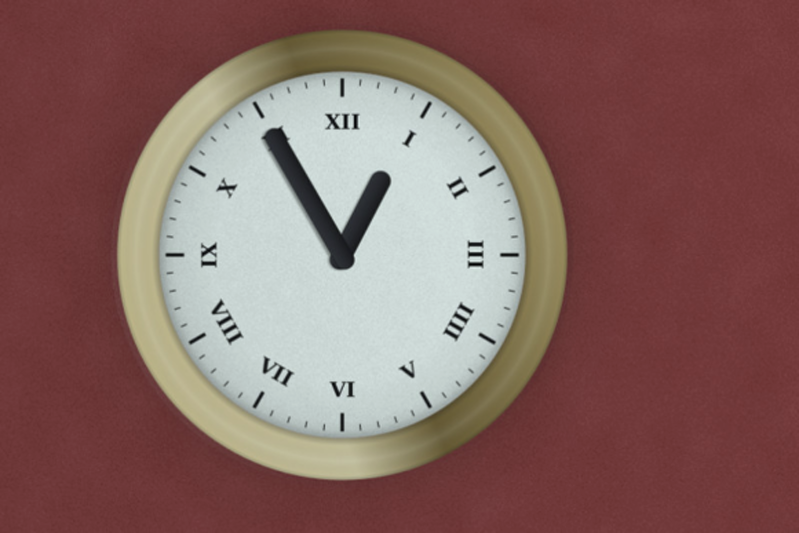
12:55
